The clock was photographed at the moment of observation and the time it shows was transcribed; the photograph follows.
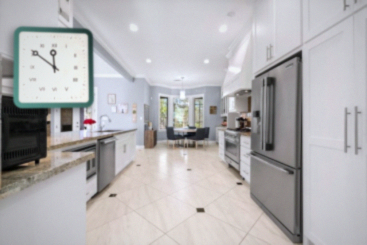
11:51
